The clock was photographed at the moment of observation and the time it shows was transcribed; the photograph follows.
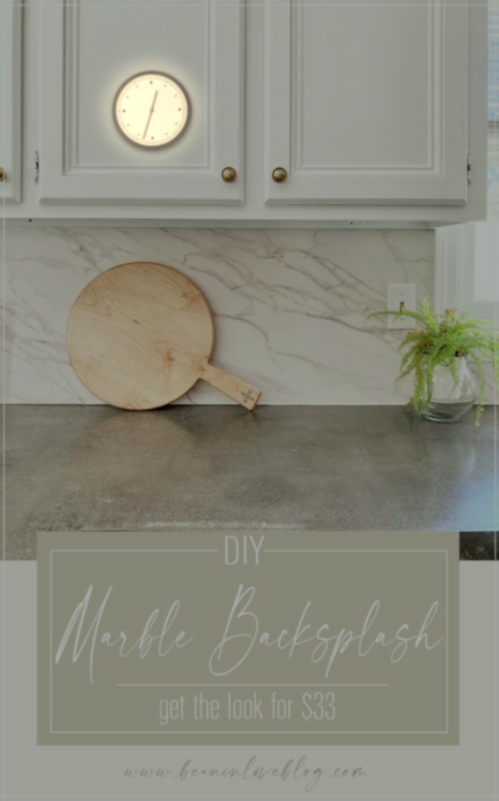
12:33
